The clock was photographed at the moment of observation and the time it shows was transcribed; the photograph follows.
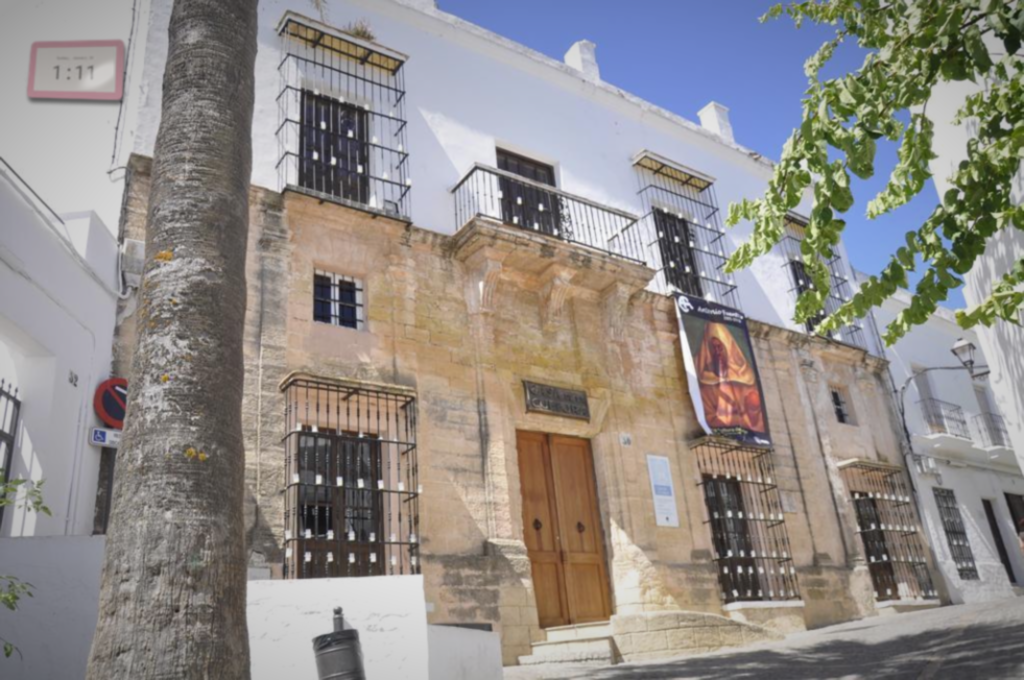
1:11
